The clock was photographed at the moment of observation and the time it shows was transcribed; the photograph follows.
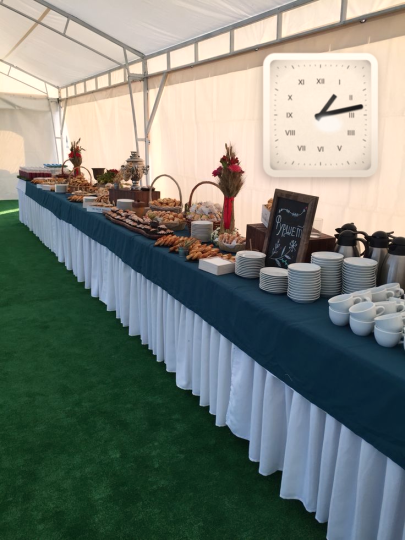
1:13
